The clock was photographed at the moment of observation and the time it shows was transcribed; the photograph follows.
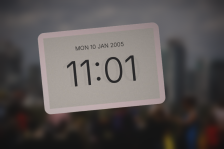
11:01
